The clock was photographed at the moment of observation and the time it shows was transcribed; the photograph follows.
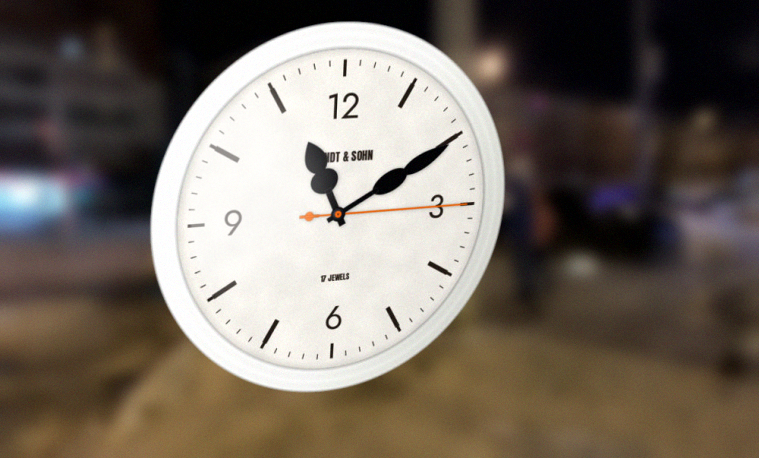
11:10:15
